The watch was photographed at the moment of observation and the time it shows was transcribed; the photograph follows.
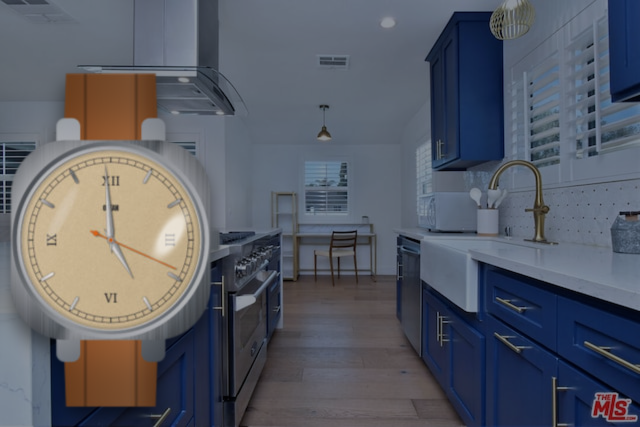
4:59:19
